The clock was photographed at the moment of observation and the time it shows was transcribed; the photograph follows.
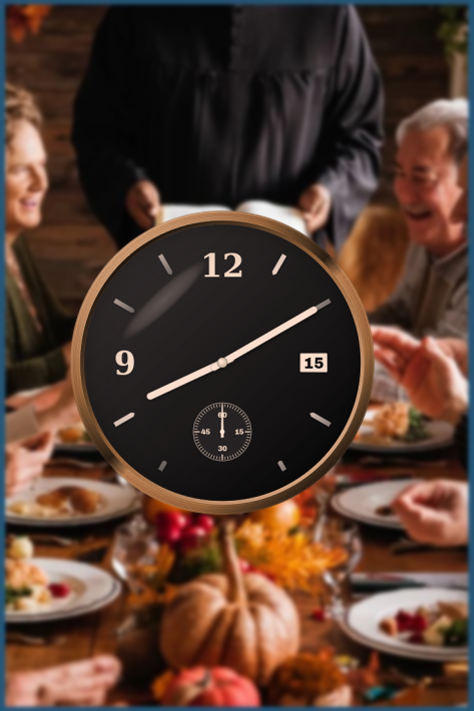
8:10
